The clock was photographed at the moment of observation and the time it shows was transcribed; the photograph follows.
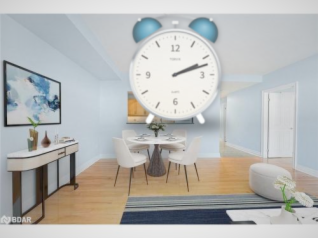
2:12
